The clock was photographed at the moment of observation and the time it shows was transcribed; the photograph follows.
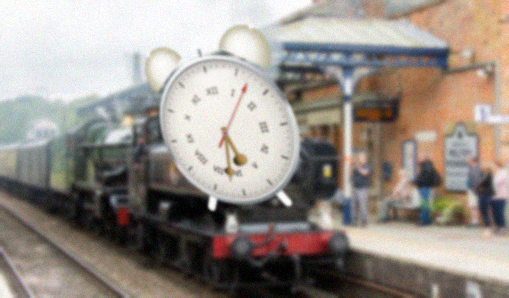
5:32:07
